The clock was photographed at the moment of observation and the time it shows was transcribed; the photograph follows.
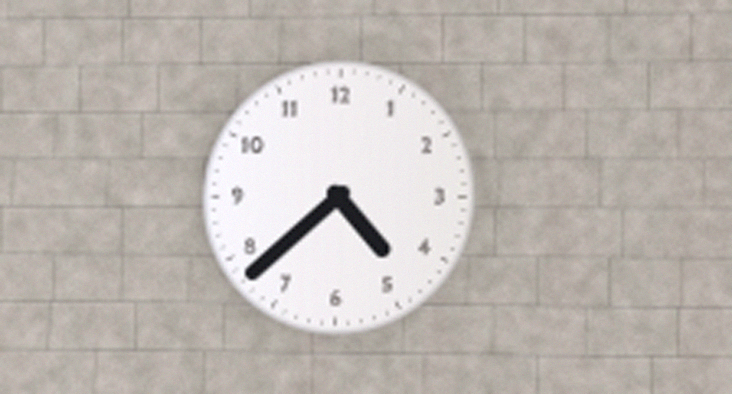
4:38
